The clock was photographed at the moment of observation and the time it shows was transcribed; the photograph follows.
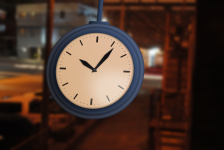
10:06
